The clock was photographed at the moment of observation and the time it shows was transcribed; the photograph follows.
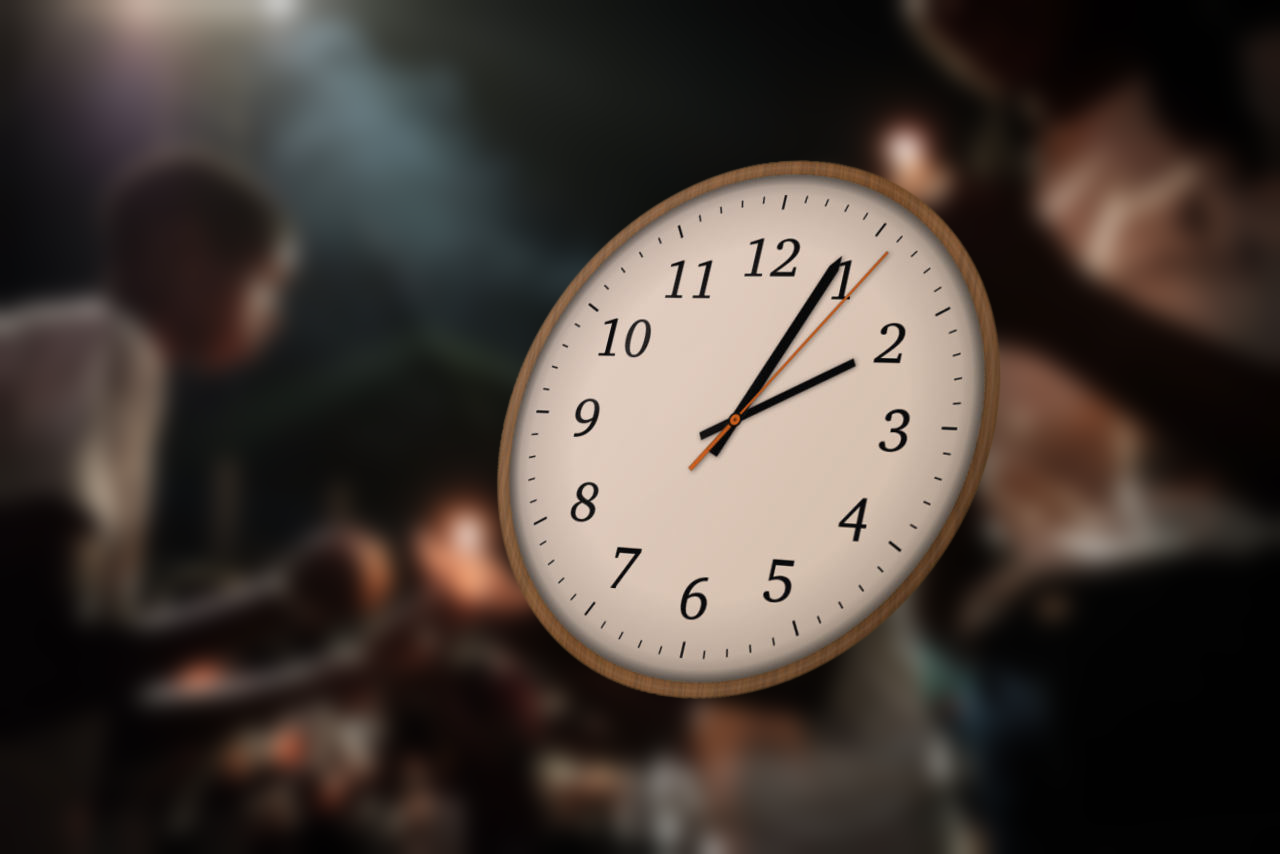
2:04:06
